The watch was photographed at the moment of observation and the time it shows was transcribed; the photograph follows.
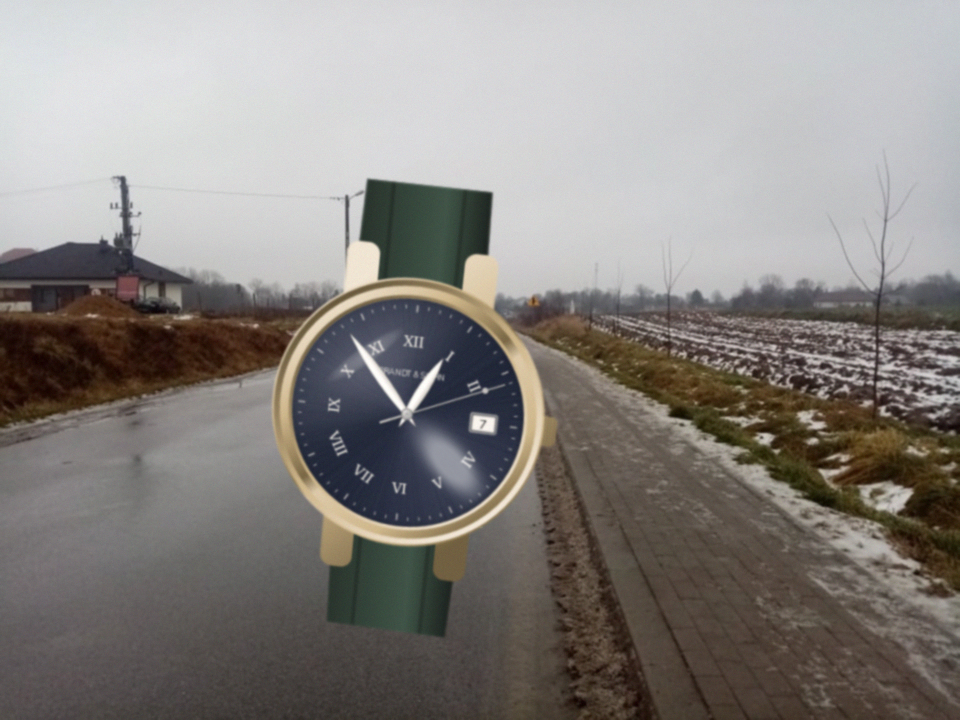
12:53:11
